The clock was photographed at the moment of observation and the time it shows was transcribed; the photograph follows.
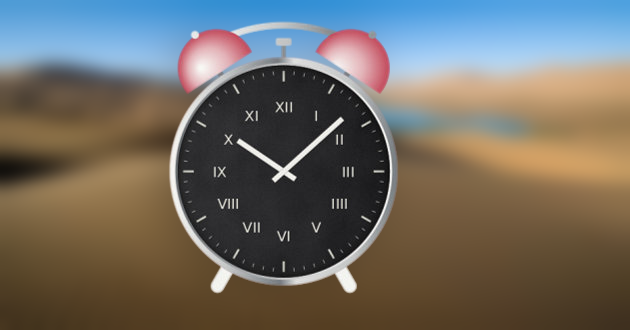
10:08
